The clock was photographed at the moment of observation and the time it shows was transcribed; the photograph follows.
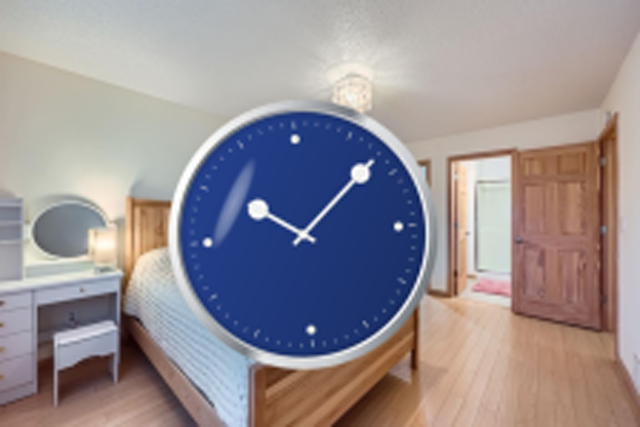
10:08
